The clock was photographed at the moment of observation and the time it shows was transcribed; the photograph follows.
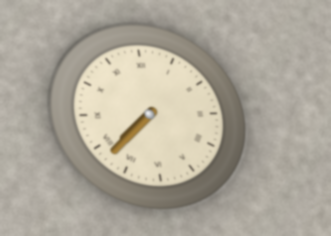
7:38
